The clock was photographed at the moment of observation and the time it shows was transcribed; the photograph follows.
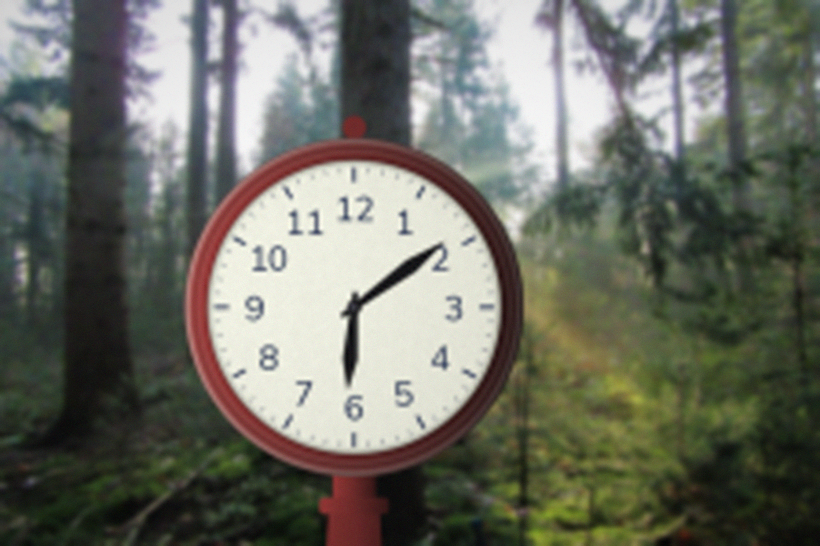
6:09
